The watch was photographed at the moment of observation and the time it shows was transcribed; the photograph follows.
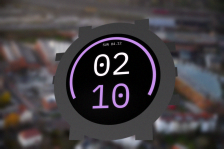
2:10
